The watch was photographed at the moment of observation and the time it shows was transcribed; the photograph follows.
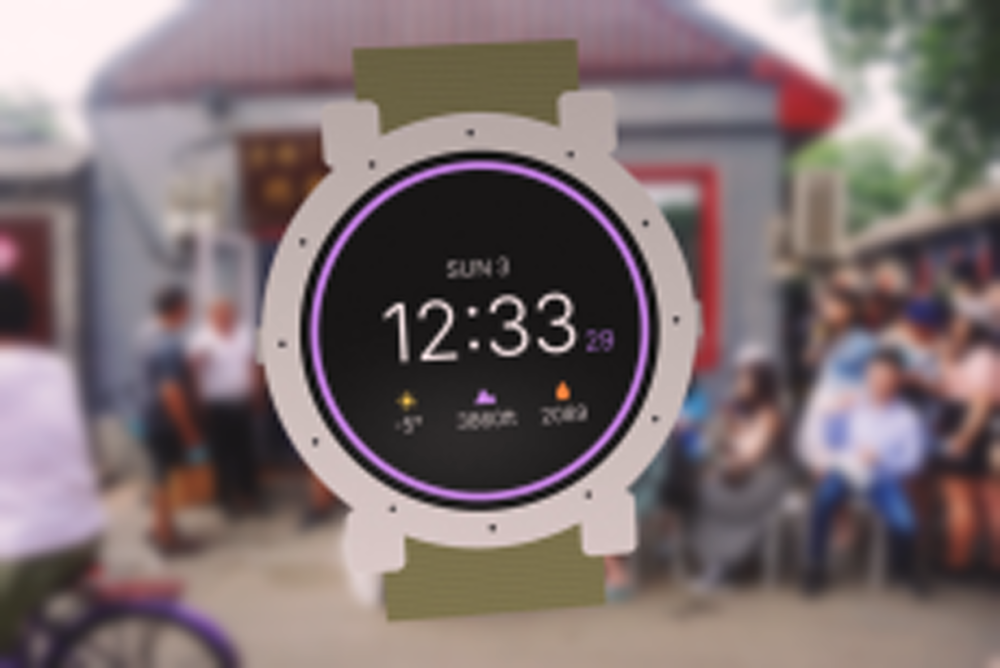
12:33
